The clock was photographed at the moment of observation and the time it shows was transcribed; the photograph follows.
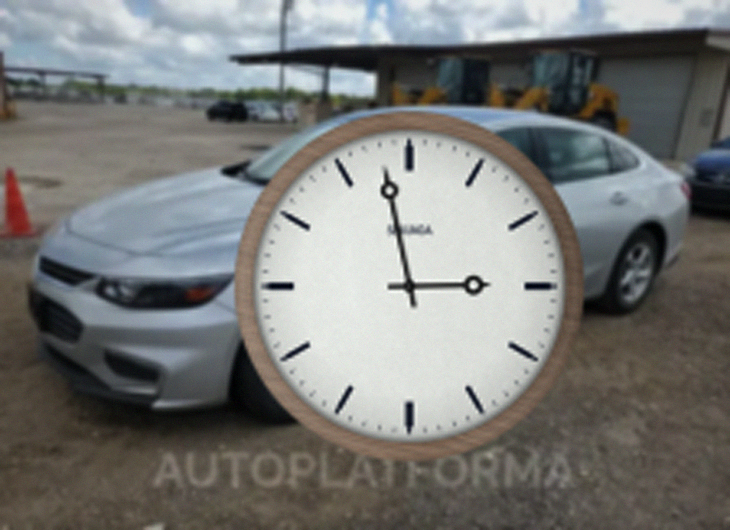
2:58
